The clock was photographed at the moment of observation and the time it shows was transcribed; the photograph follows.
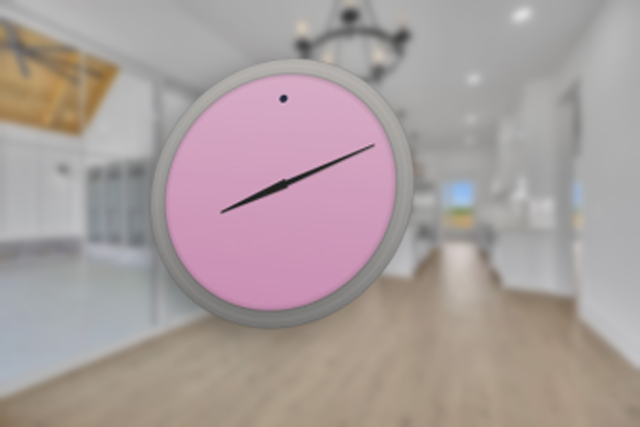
8:11
